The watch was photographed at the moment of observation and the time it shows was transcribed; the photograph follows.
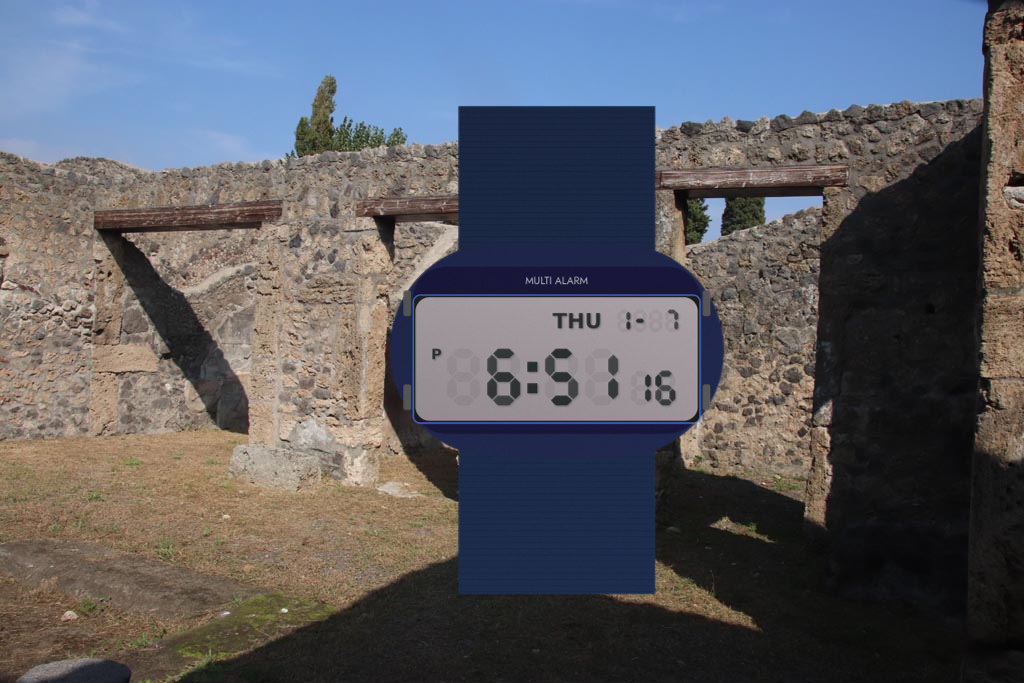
6:51:16
